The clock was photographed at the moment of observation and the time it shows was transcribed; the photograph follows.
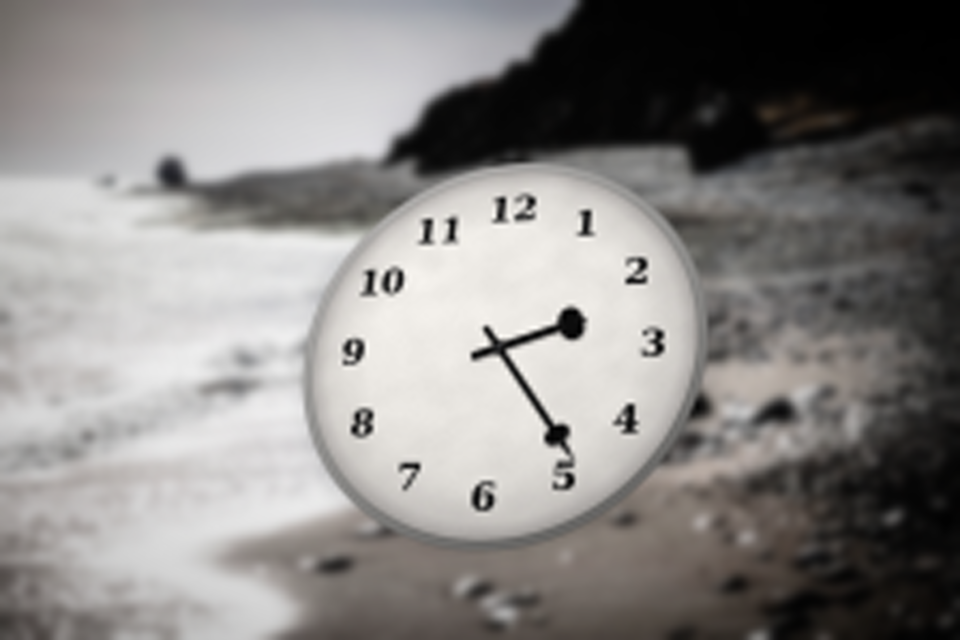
2:24
